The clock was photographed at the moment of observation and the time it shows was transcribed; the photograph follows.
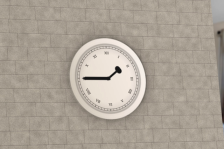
1:45
